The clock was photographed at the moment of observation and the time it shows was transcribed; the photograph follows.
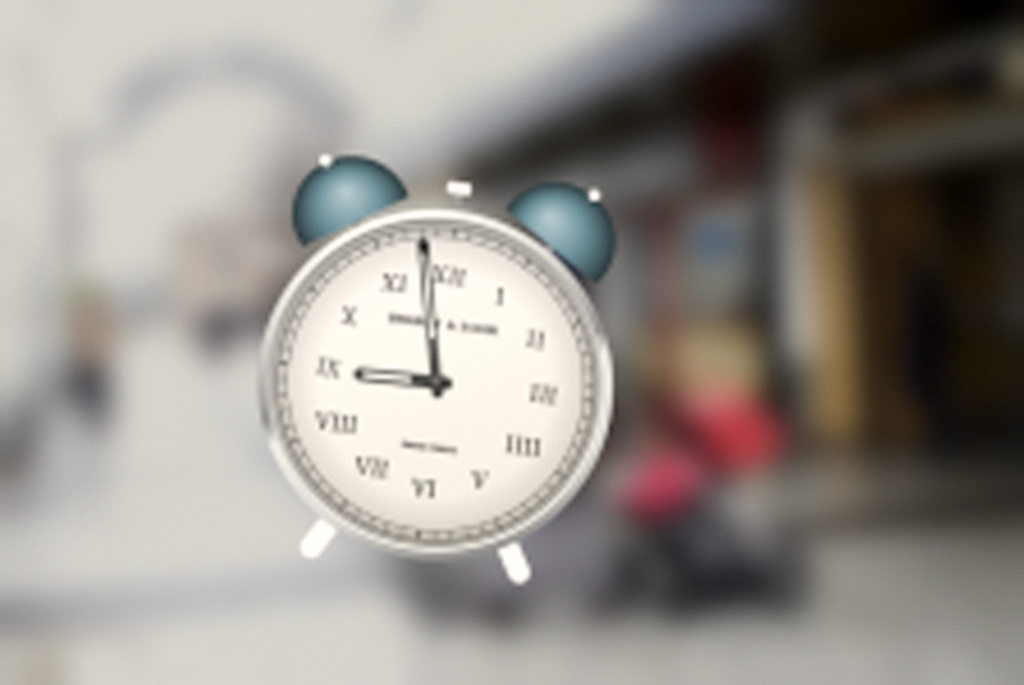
8:58
